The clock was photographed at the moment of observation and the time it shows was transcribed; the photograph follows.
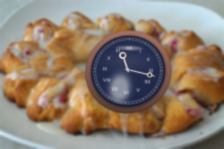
11:17
